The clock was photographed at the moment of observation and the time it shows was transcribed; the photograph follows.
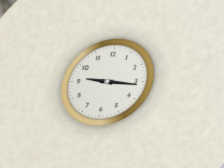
9:16
